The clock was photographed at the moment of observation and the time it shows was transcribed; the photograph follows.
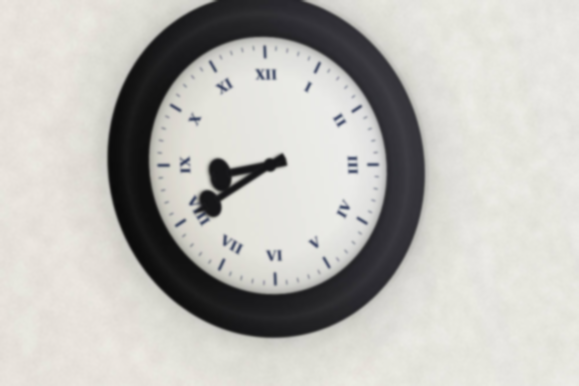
8:40
